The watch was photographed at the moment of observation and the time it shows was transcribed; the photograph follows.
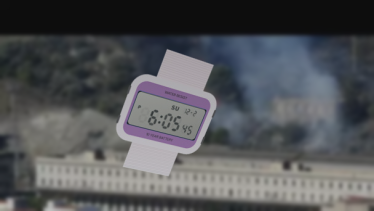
6:05:45
